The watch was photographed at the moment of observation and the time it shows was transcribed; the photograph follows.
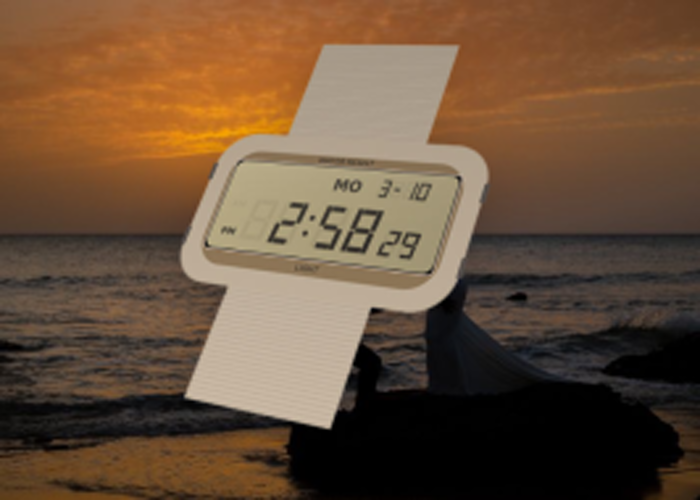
2:58:29
